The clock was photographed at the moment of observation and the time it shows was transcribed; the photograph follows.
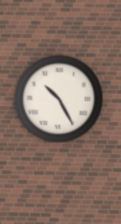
10:25
